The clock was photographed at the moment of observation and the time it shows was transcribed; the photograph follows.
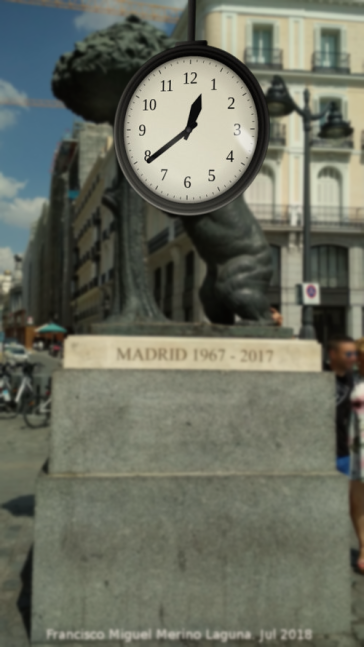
12:39
